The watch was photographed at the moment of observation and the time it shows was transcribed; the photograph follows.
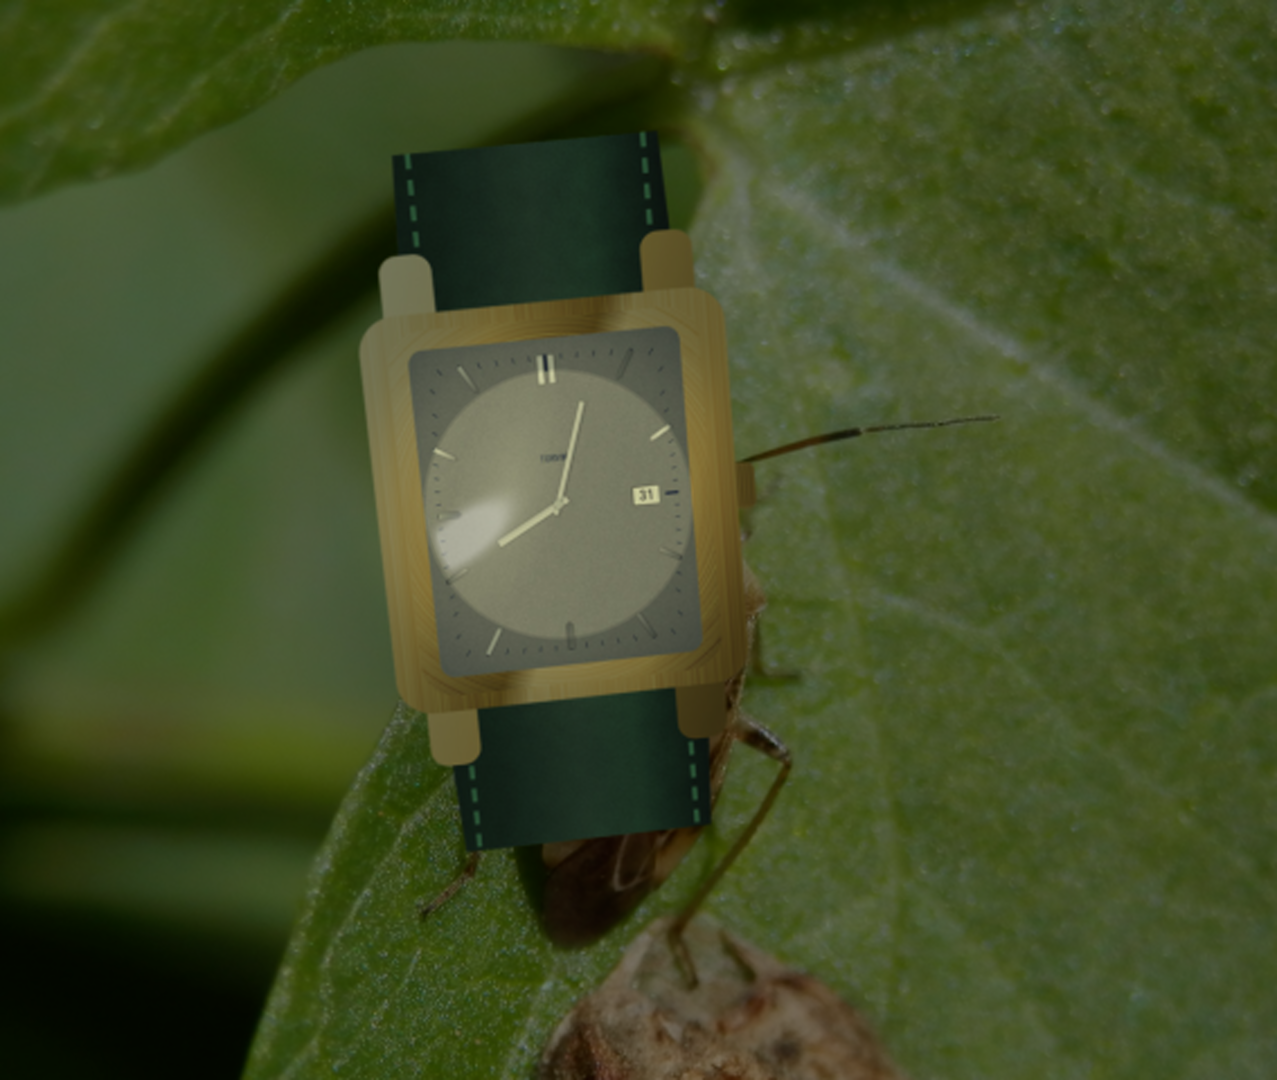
8:03
